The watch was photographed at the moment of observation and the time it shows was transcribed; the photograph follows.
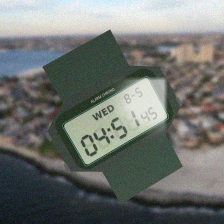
4:51:45
